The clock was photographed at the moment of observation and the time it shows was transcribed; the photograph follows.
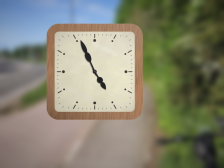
4:56
